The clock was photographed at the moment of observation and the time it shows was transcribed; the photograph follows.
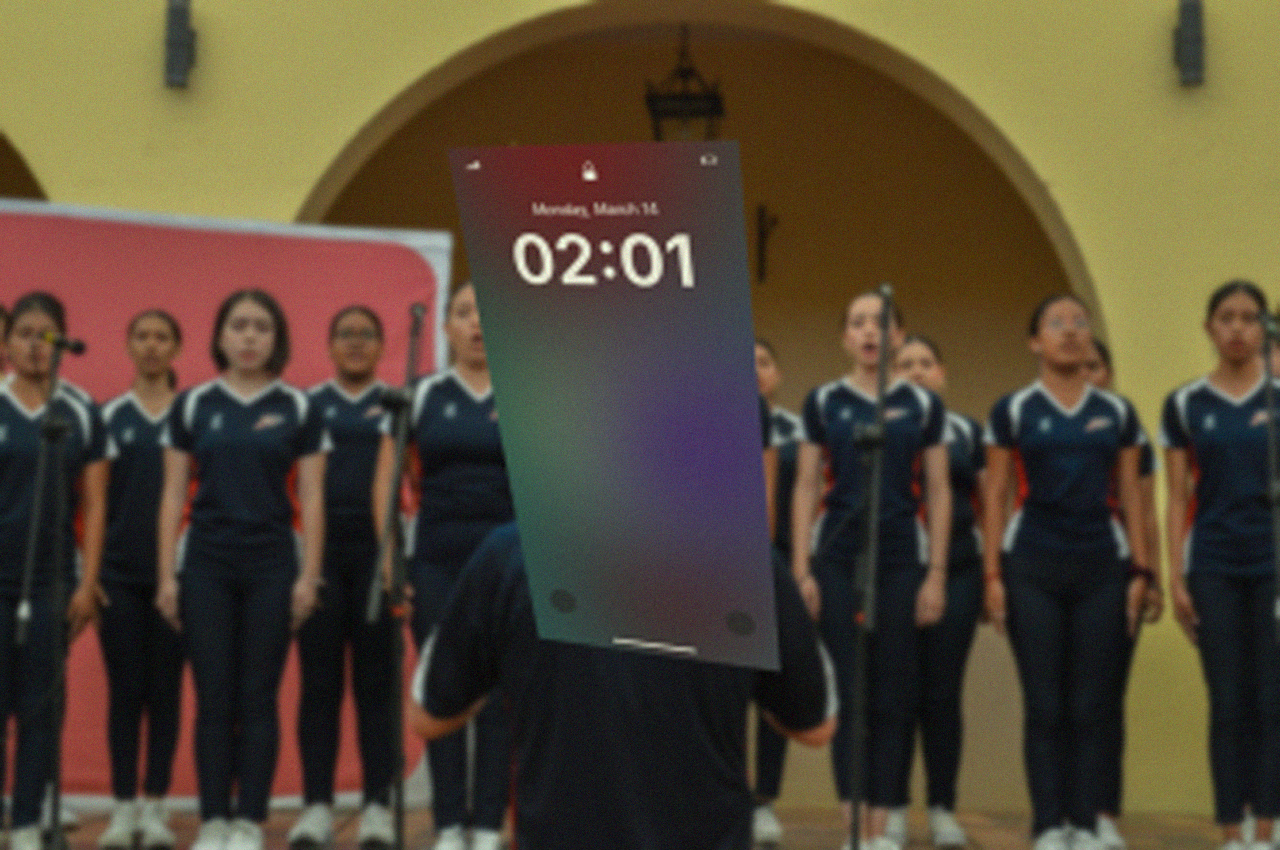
2:01
